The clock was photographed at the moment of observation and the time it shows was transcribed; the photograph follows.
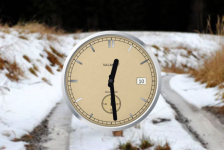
12:29
